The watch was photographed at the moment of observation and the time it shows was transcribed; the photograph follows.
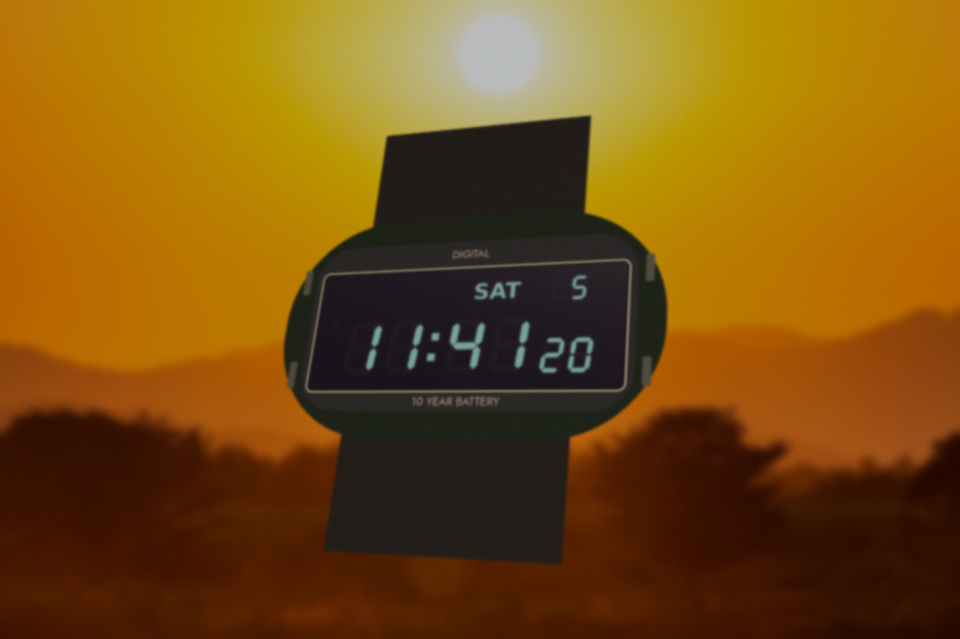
11:41:20
